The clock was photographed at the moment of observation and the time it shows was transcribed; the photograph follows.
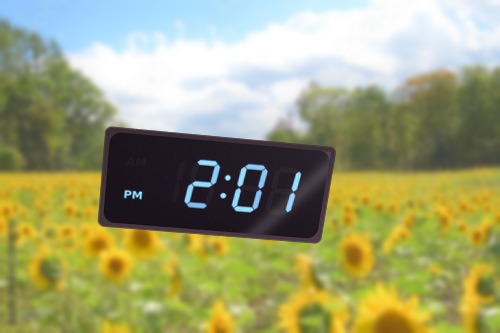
2:01
